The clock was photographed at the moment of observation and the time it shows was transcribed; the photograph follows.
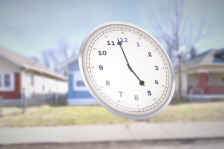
4:58
